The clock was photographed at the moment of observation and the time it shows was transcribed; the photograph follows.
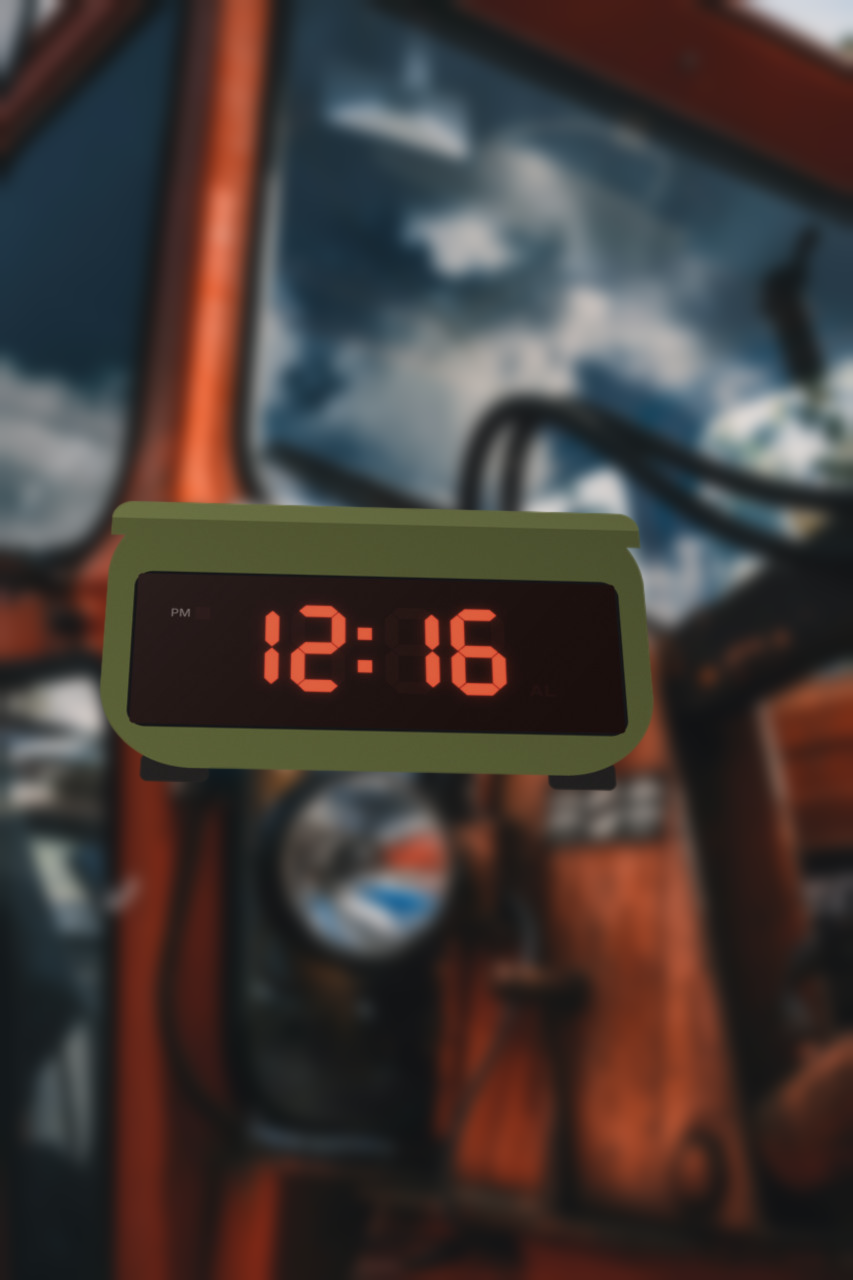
12:16
